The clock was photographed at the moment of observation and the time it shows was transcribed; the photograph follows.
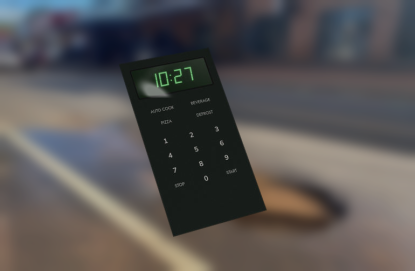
10:27
